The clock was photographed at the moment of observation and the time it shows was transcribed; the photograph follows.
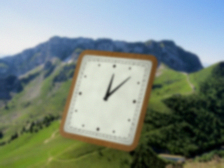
12:07
